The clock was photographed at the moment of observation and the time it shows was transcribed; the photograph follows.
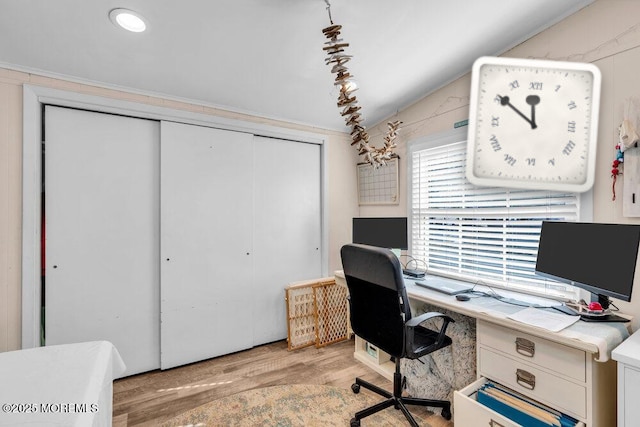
11:51
